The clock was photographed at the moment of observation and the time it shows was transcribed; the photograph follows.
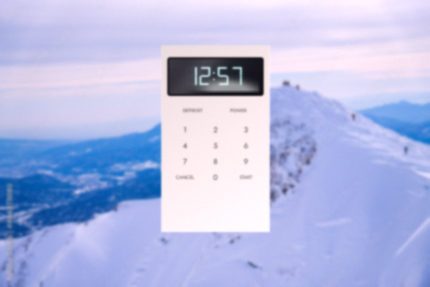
12:57
